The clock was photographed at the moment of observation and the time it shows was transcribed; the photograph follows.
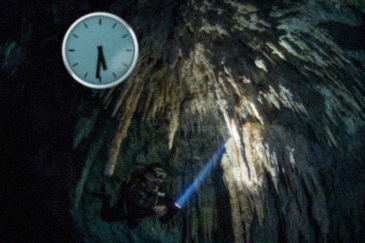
5:31
